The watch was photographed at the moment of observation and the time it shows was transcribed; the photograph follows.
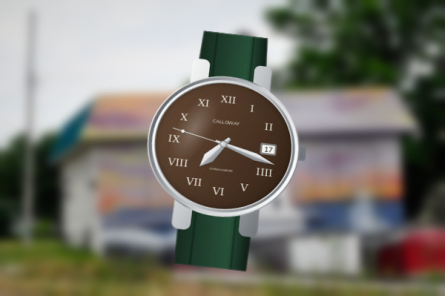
7:17:47
